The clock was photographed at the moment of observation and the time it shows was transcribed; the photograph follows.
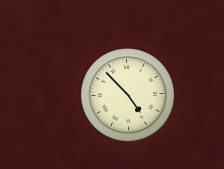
4:53
